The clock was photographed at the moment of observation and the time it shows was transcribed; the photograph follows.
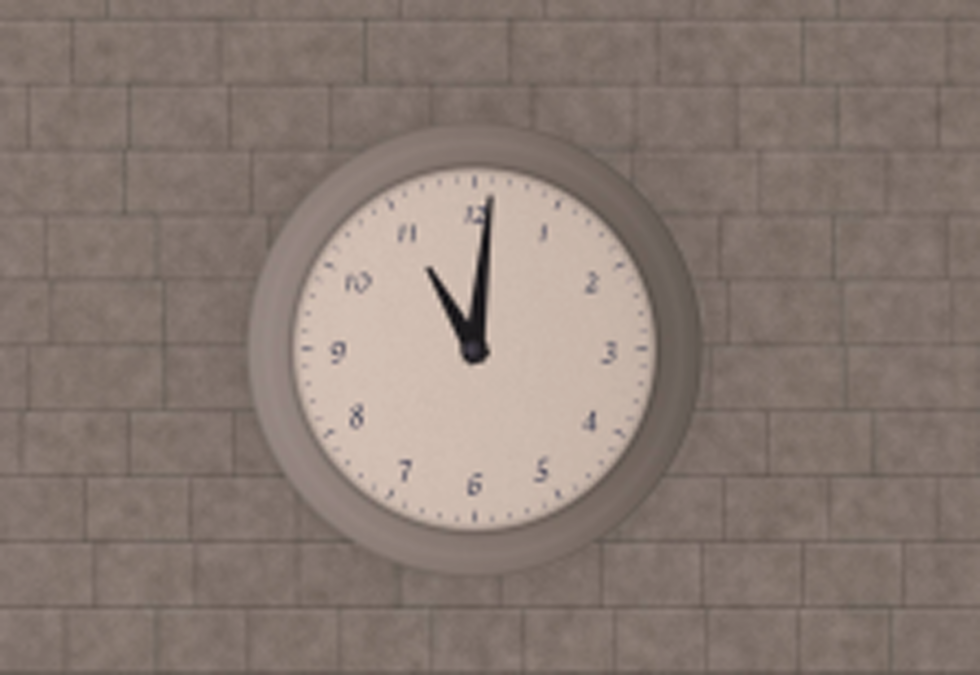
11:01
